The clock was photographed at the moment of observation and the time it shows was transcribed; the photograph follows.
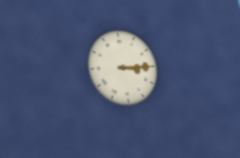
3:15
